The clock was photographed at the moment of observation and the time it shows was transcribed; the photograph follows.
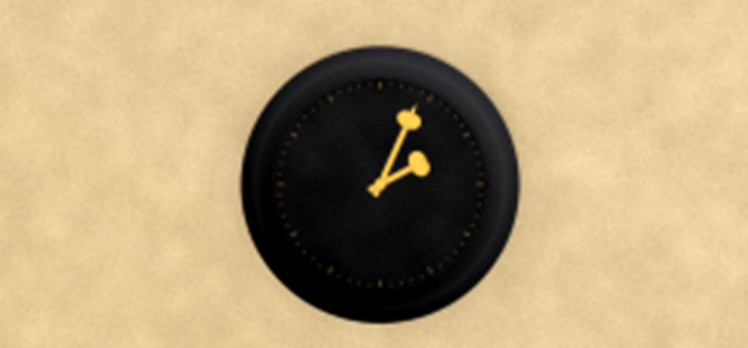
2:04
